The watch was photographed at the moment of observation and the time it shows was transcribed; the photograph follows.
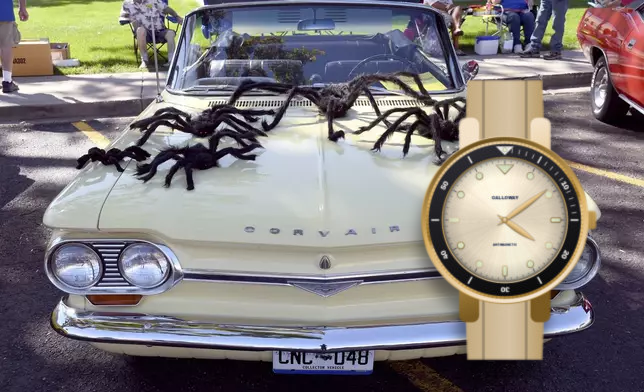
4:09
